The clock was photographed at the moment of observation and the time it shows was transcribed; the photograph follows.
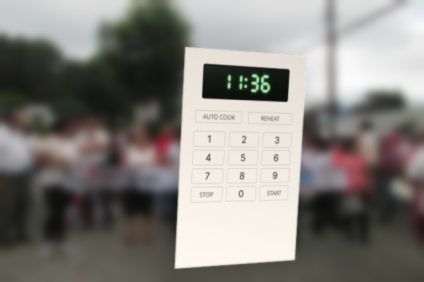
11:36
